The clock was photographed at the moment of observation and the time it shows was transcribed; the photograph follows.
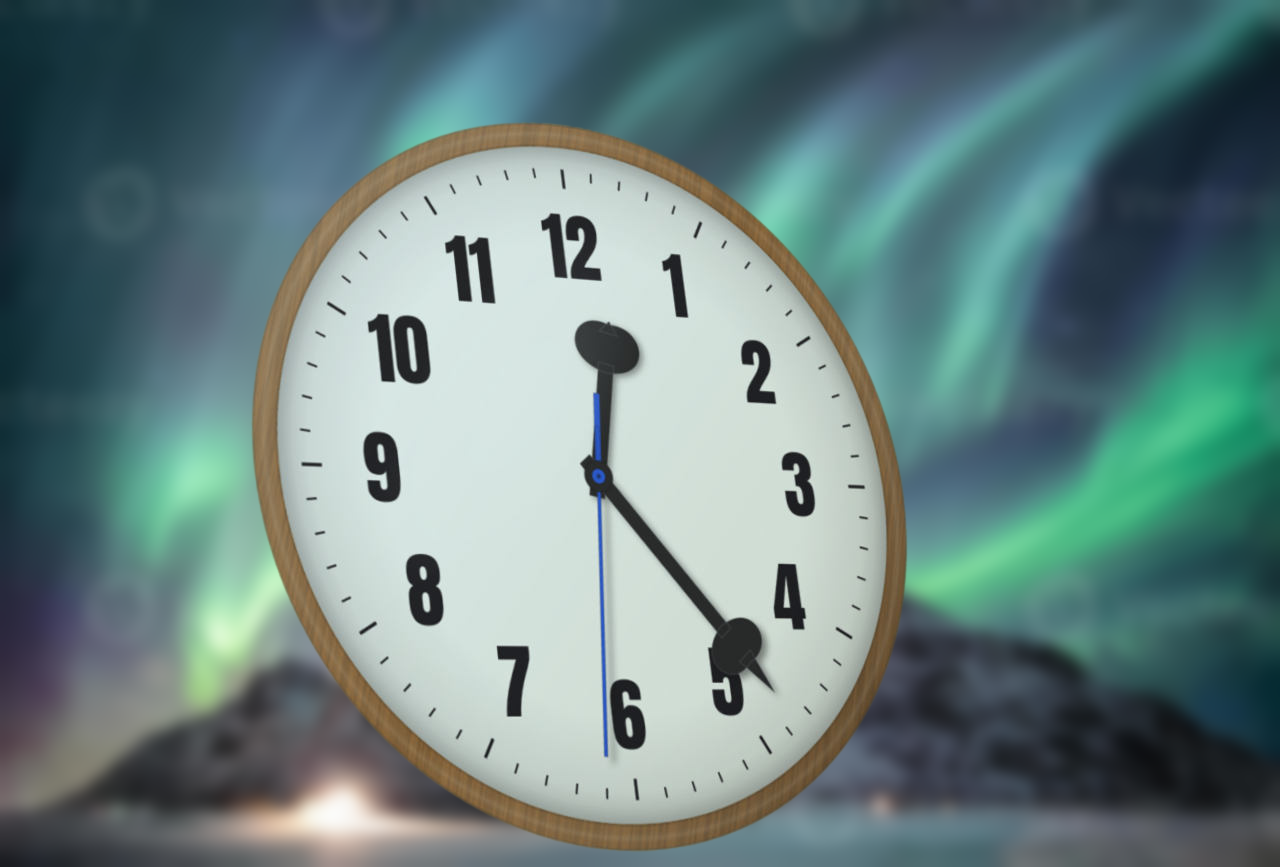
12:23:31
